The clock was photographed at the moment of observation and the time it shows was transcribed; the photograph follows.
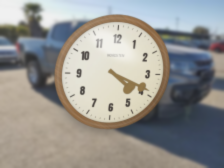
4:19
